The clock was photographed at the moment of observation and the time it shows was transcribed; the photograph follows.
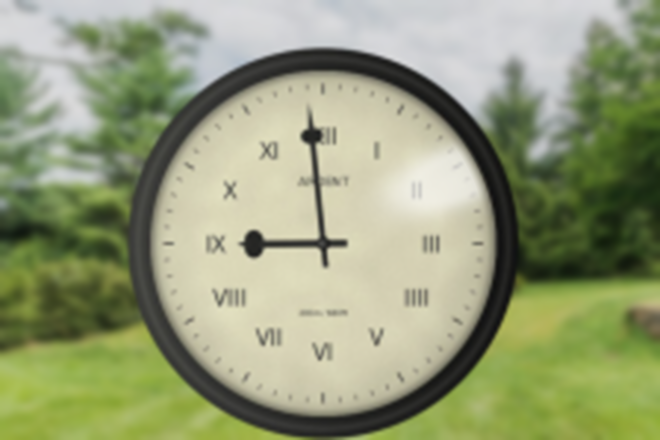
8:59
